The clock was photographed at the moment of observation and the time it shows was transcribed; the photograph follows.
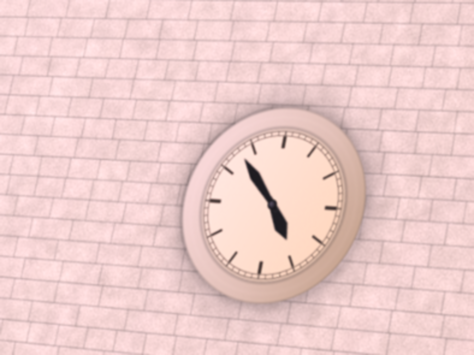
4:53
